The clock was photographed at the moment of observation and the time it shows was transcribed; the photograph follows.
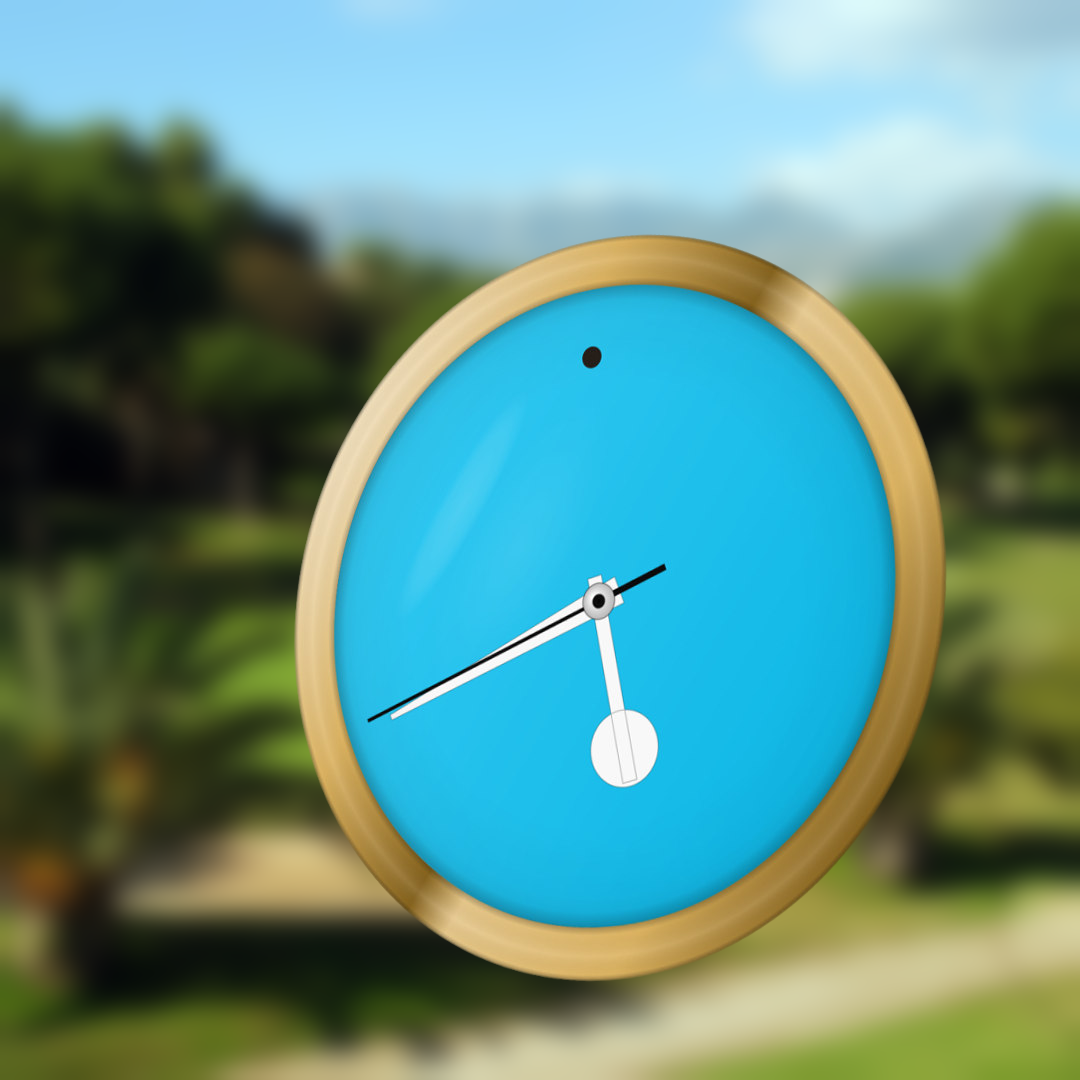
5:41:42
